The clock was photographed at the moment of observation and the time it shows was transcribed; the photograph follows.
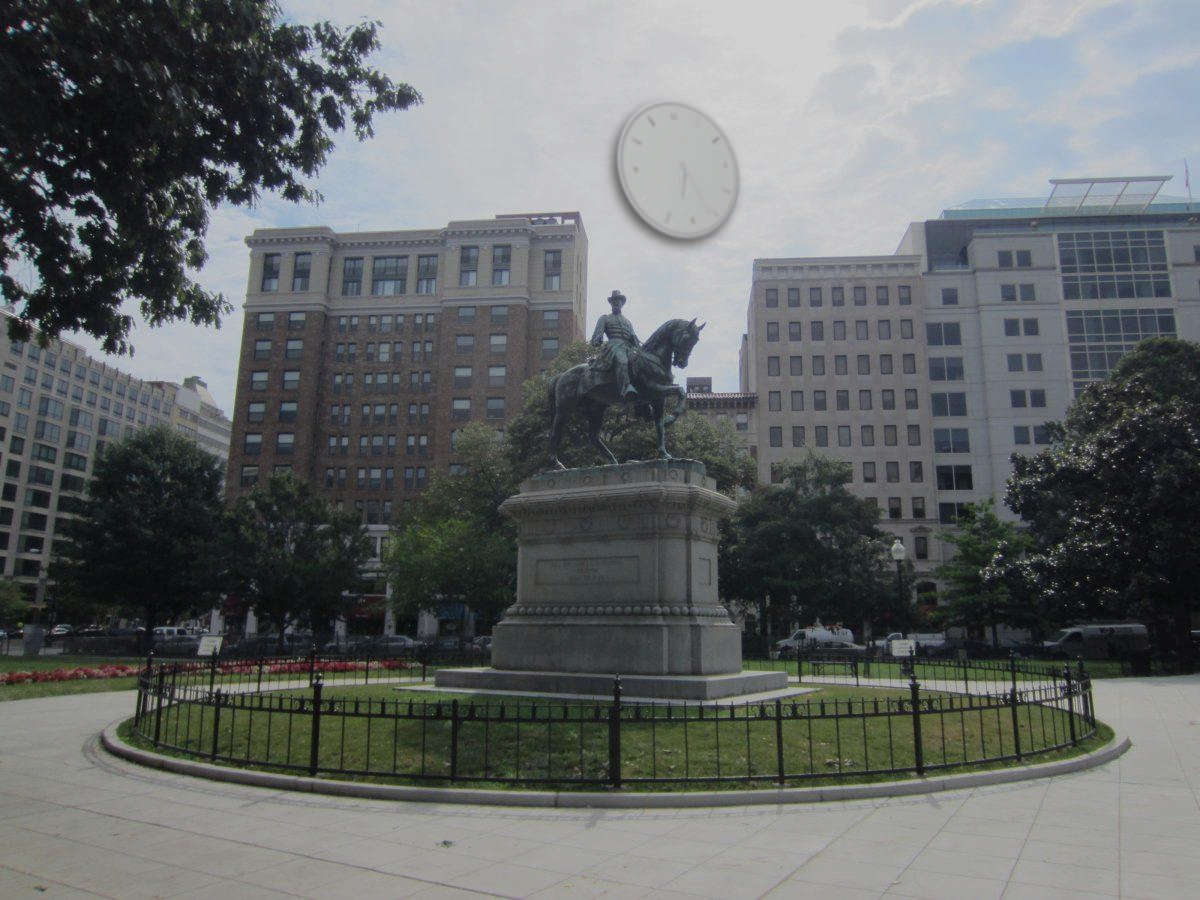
6:26
